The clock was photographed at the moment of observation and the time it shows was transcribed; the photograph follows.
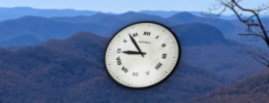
8:53
